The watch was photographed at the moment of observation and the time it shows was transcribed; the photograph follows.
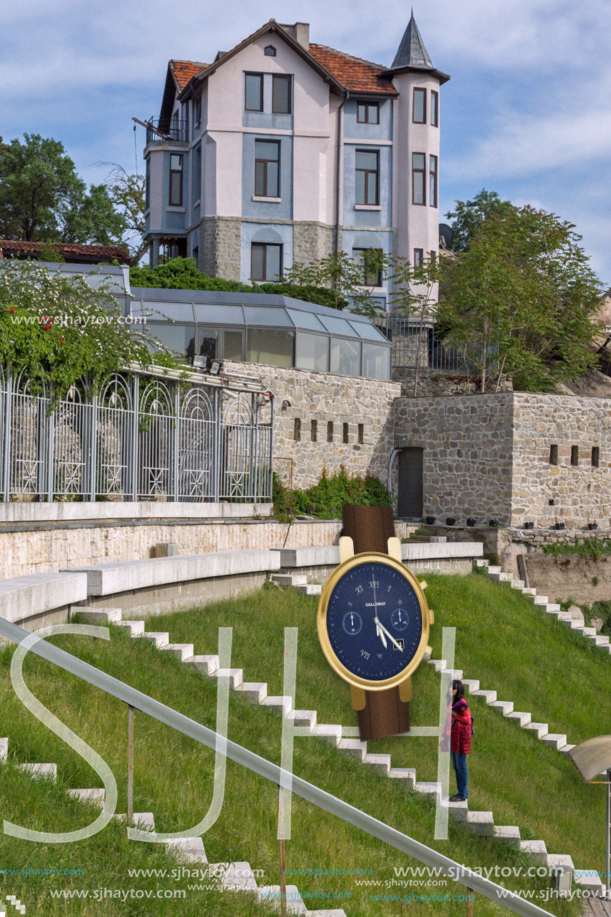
5:23
